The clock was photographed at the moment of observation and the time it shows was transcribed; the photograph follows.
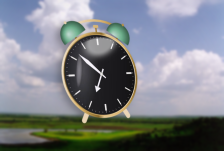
6:52
